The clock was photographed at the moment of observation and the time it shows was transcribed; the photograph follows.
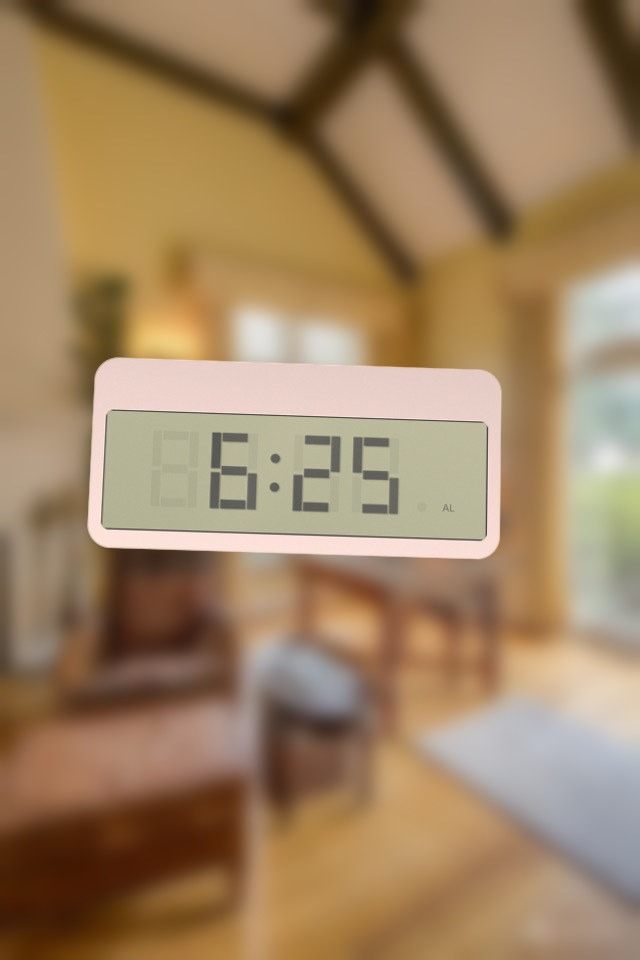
6:25
